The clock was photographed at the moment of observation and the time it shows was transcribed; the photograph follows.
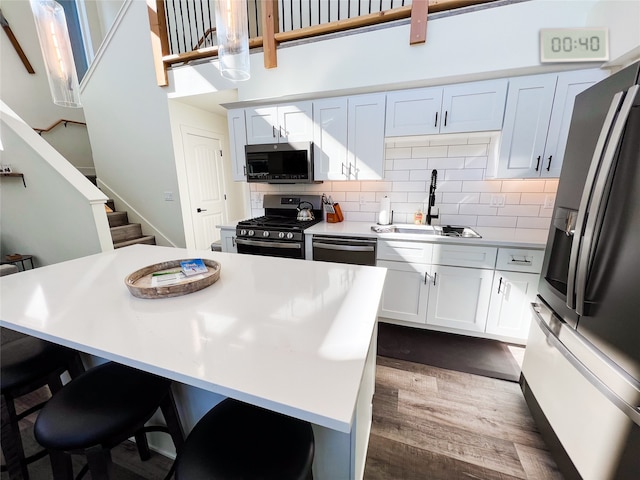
0:40
